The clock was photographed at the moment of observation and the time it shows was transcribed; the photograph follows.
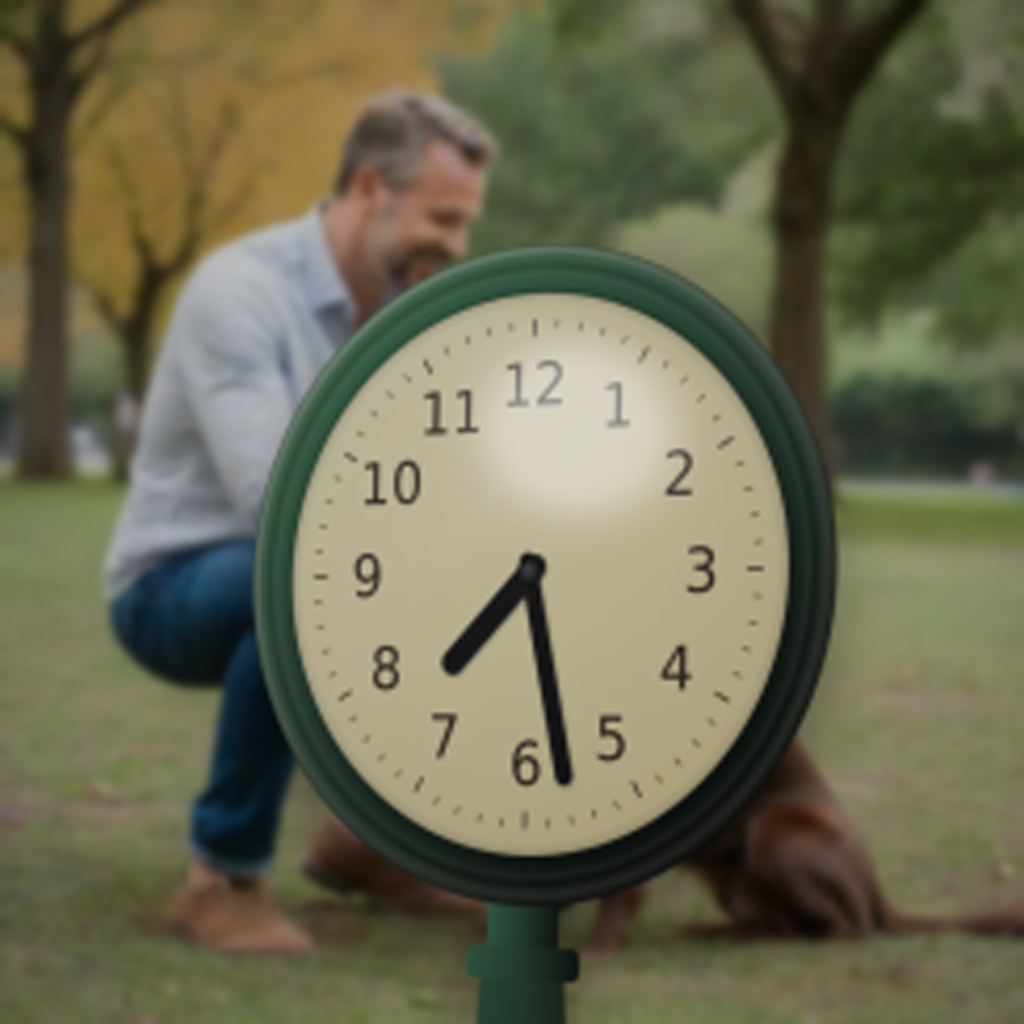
7:28
